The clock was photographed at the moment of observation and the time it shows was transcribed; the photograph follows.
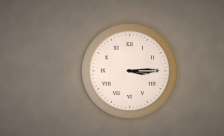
3:15
